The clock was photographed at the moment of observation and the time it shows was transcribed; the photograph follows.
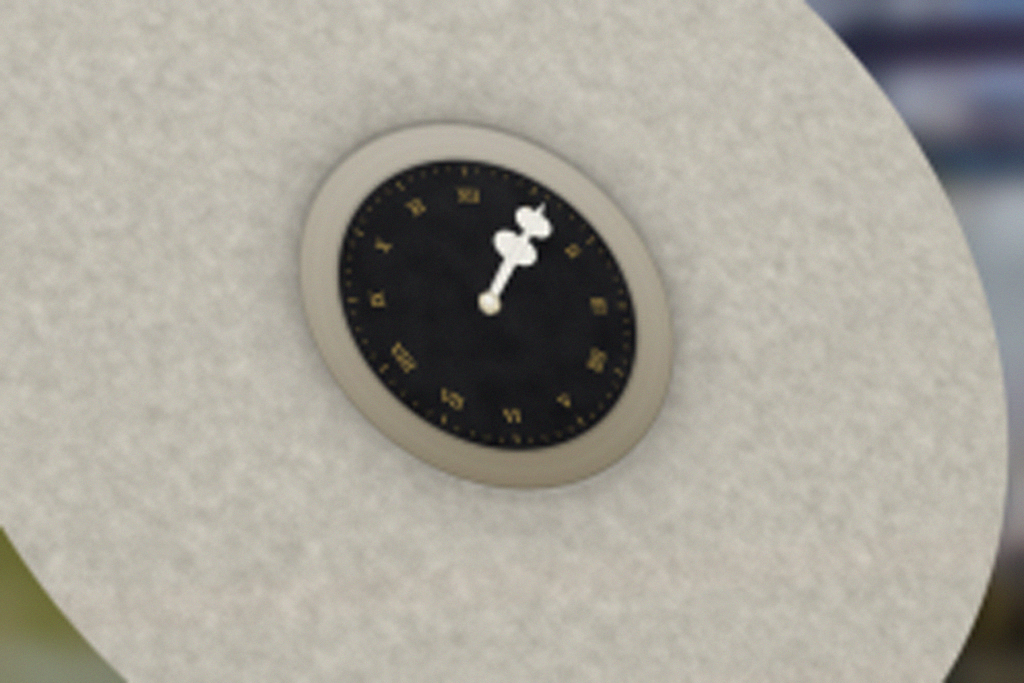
1:06
